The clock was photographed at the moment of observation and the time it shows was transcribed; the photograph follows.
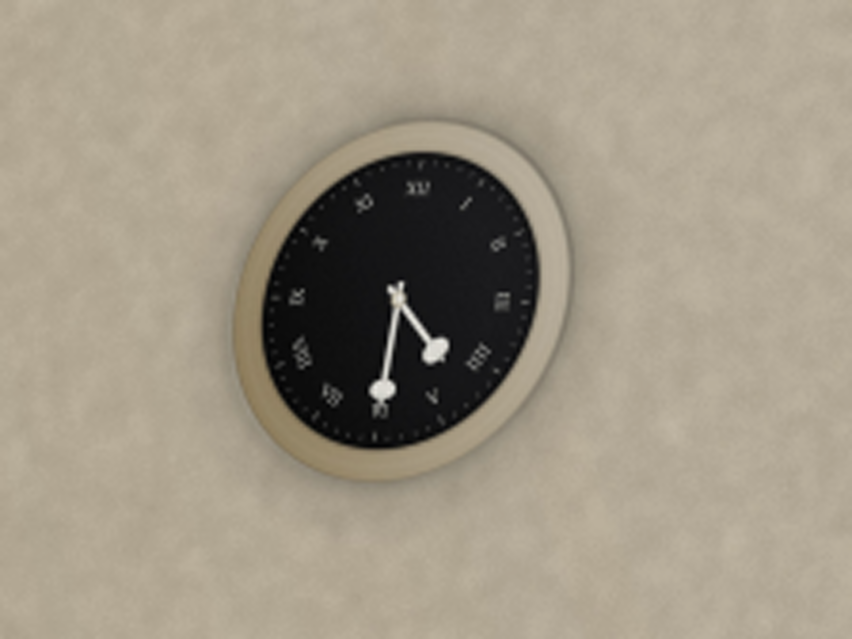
4:30
